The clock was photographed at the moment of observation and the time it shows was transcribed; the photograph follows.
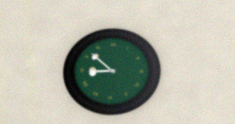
8:52
